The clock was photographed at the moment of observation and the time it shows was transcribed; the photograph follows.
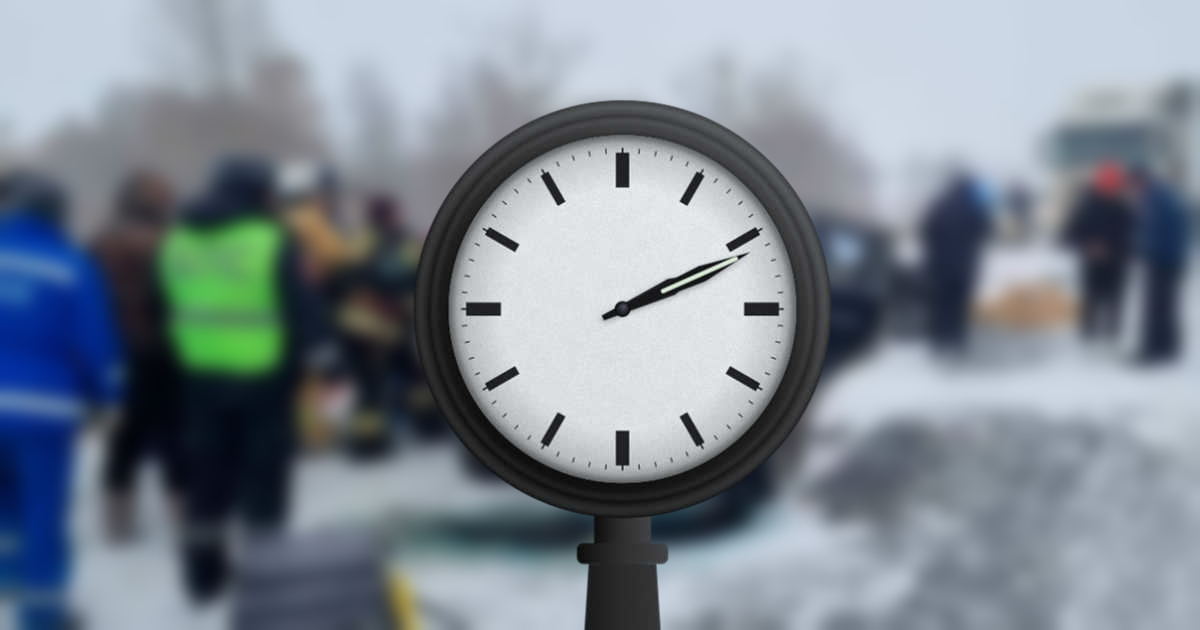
2:11
